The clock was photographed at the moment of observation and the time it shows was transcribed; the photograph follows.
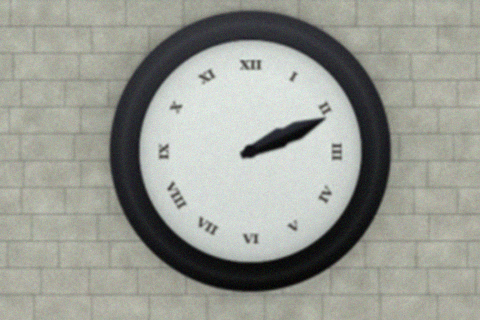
2:11
